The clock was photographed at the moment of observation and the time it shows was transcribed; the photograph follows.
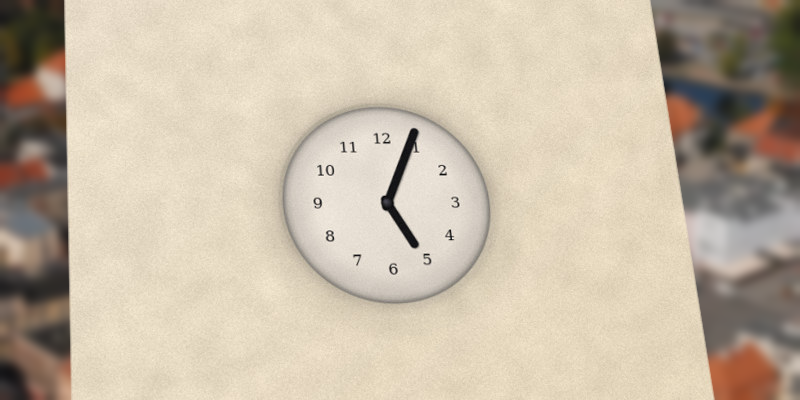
5:04
